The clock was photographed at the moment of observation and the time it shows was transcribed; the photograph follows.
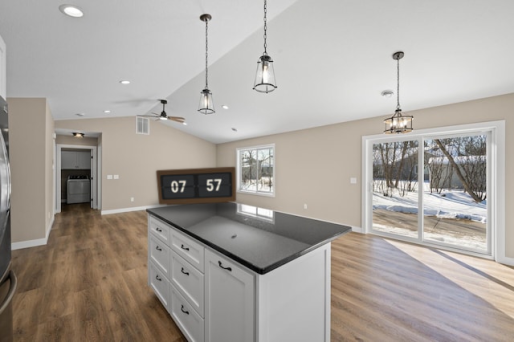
7:57
